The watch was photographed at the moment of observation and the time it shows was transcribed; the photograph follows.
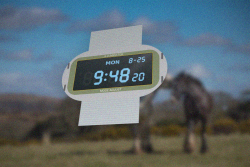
9:48:20
